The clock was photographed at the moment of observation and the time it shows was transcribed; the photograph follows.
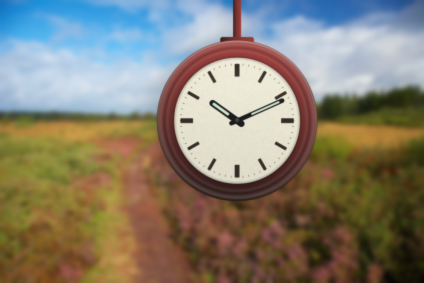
10:11
